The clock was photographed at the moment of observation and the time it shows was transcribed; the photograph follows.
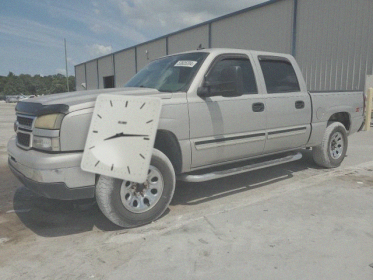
8:14
